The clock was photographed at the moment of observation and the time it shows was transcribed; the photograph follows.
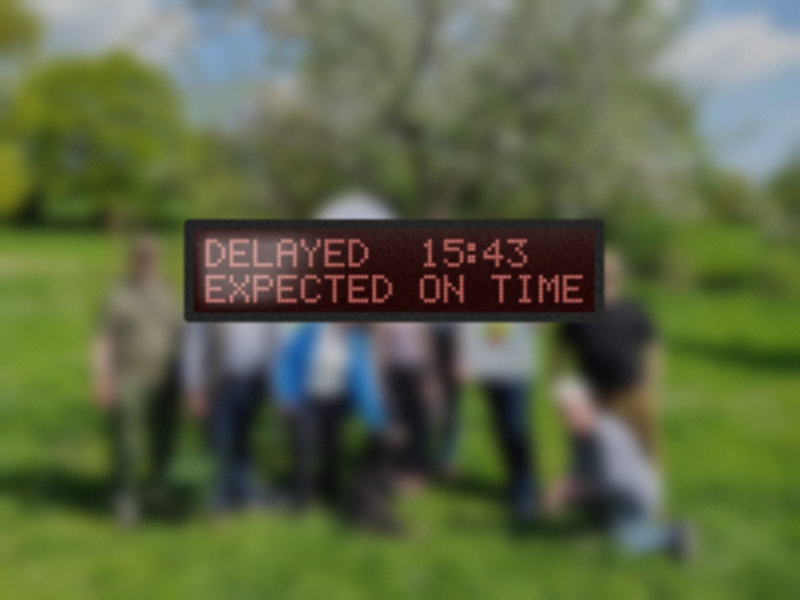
15:43
